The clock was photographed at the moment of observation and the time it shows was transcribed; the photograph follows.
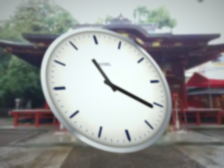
11:21
